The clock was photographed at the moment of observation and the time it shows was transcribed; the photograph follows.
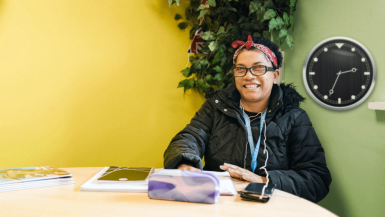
2:34
